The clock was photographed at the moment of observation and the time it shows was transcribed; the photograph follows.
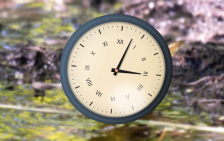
3:03
